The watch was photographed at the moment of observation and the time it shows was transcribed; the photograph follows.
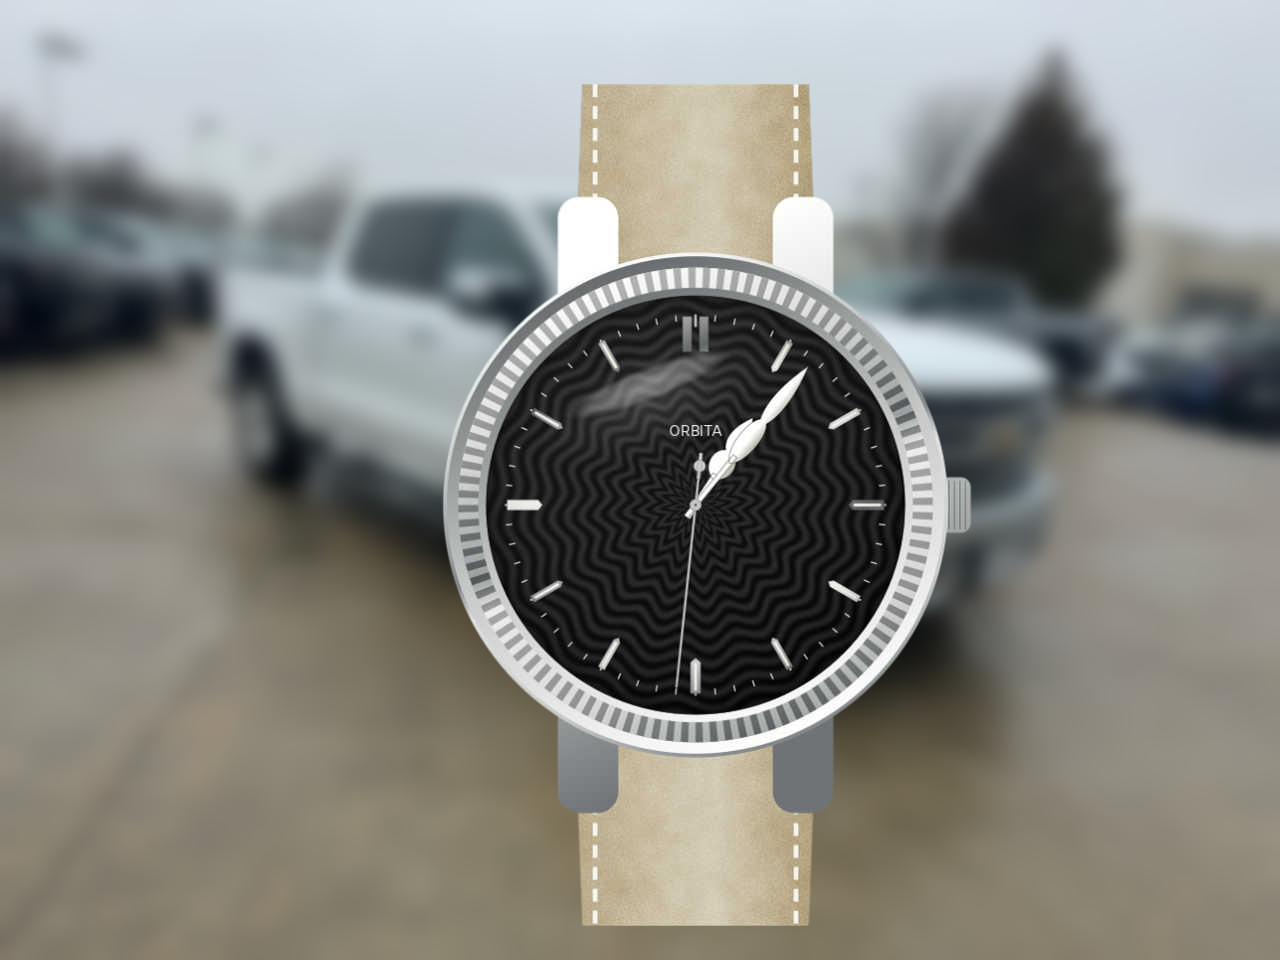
1:06:31
